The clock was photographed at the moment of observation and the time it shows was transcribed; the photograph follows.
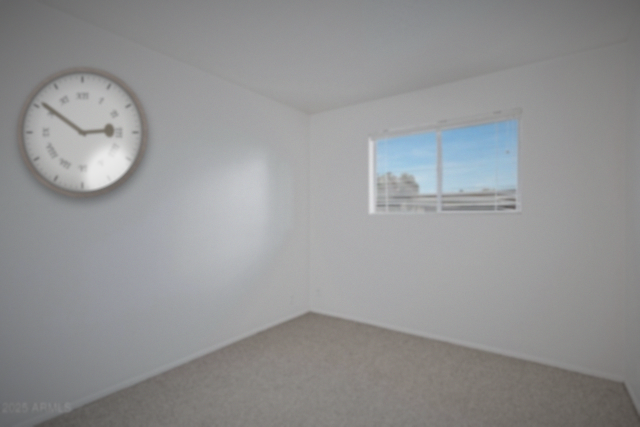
2:51
